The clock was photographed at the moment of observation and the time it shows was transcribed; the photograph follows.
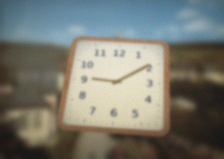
9:09
